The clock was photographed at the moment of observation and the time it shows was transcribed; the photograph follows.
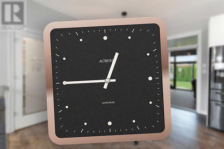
12:45
